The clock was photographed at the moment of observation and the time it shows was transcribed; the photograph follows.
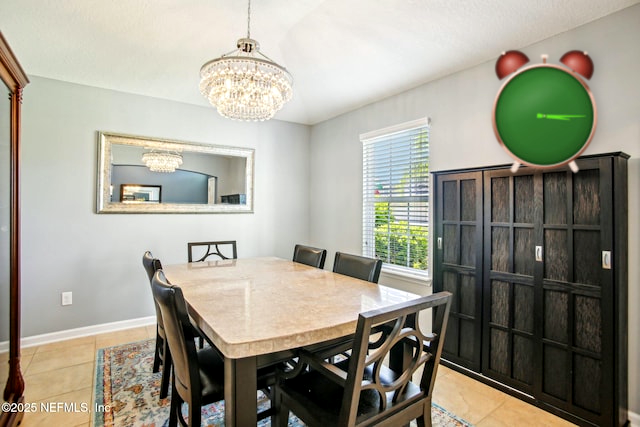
3:15
